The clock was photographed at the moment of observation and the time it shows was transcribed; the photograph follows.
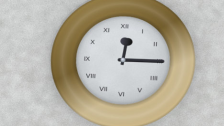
12:15
